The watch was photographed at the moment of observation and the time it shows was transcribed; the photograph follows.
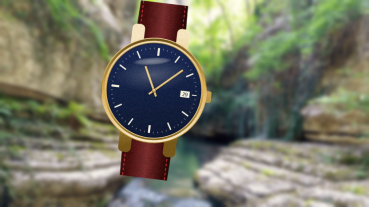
11:08
